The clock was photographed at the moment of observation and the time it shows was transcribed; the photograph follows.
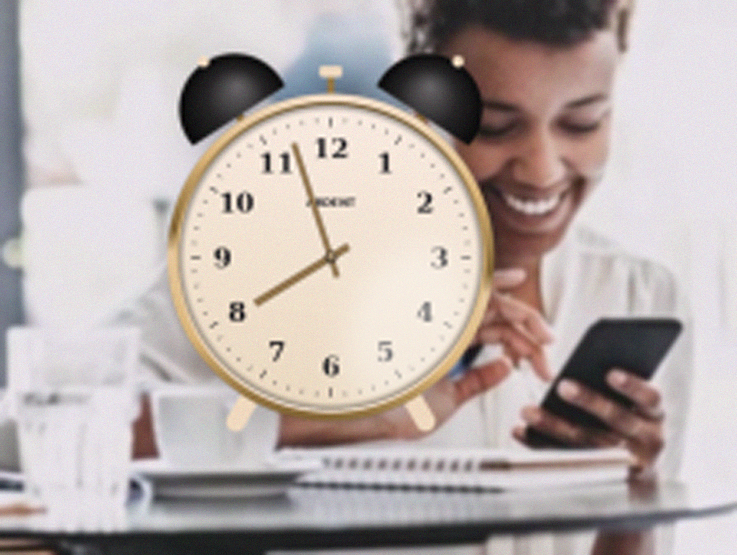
7:57
